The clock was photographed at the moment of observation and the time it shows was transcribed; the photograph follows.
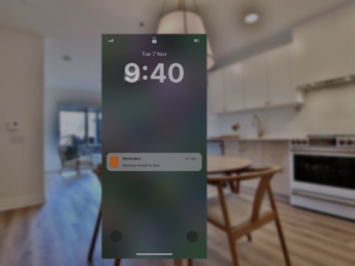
9:40
